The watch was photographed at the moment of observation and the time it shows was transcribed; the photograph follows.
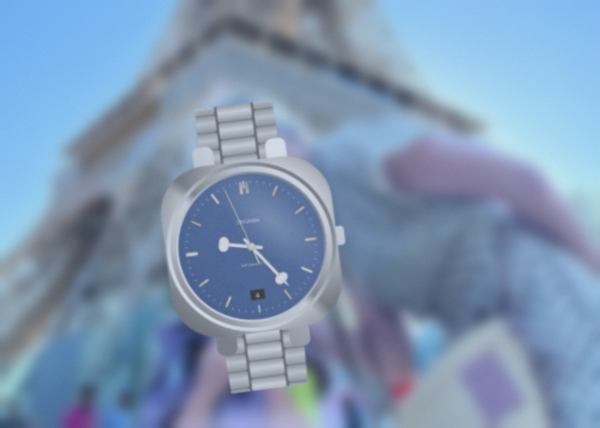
9:23:57
